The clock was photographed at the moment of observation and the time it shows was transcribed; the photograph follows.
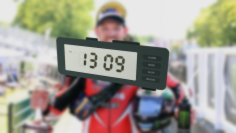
13:09
